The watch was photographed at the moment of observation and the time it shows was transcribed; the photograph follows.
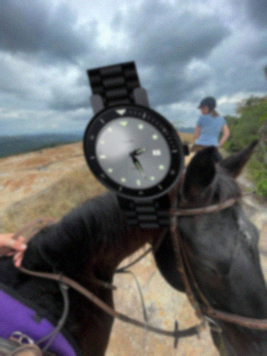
2:27
